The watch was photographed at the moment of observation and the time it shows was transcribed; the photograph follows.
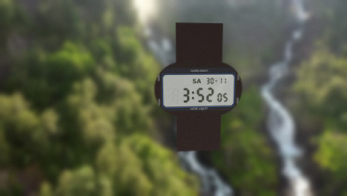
3:52:05
